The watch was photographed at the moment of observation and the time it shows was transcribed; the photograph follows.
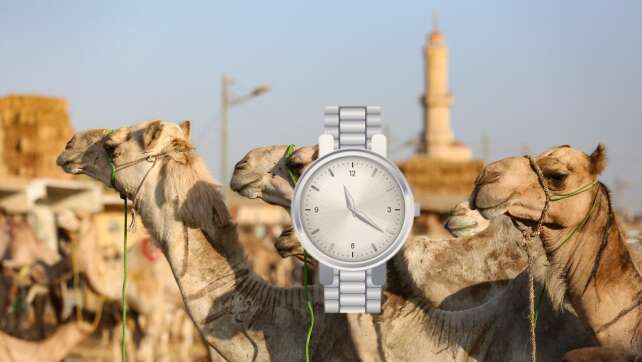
11:21
